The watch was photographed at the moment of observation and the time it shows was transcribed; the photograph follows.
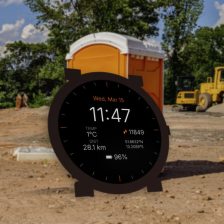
11:47
